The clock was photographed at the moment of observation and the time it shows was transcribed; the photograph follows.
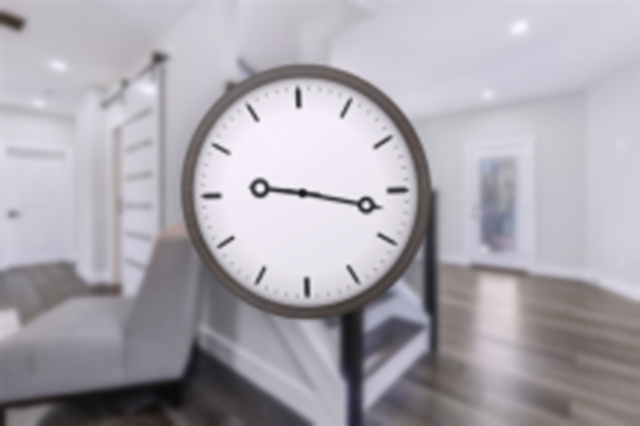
9:17
